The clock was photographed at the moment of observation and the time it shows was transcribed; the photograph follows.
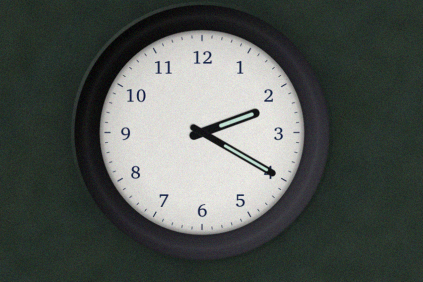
2:20
